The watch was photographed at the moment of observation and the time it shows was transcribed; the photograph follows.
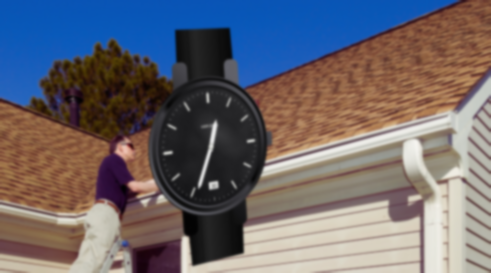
12:34
